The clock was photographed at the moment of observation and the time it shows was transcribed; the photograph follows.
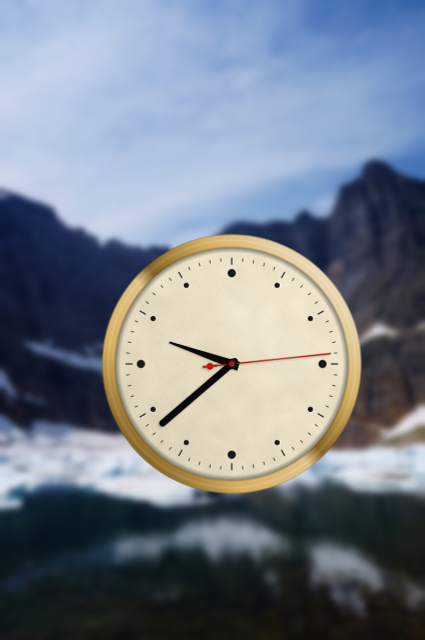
9:38:14
